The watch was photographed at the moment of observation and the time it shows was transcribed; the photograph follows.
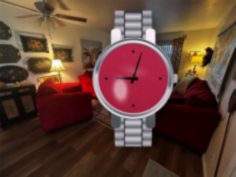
9:03
